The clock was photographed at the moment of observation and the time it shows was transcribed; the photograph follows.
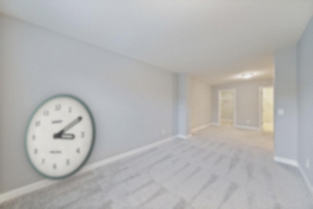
3:10
